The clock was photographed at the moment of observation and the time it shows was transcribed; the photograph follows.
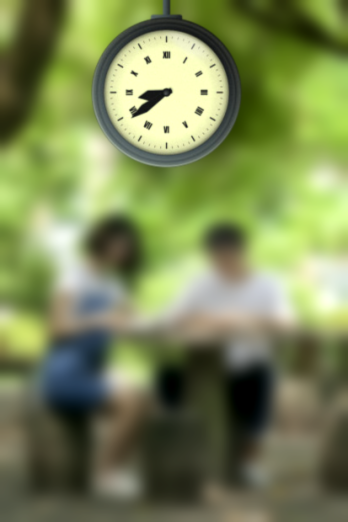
8:39
